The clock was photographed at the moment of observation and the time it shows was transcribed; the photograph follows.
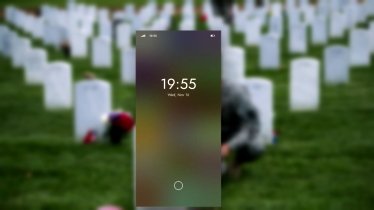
19:55
